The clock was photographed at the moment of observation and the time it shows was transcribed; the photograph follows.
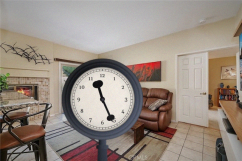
11:26
